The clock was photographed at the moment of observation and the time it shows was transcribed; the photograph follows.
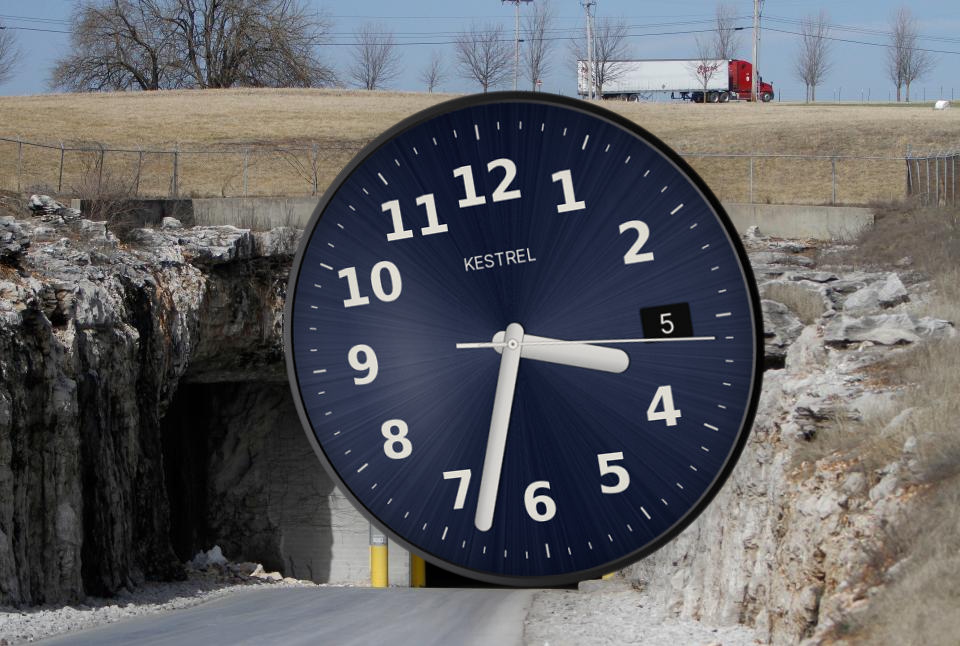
3:33:16
